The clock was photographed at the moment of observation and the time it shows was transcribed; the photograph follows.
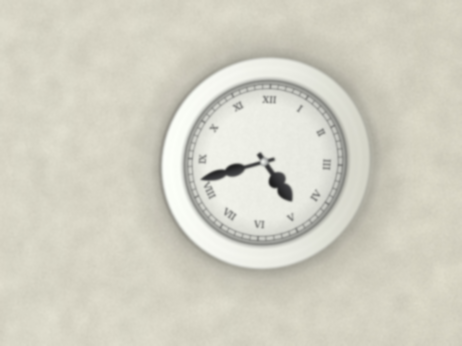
4:42
